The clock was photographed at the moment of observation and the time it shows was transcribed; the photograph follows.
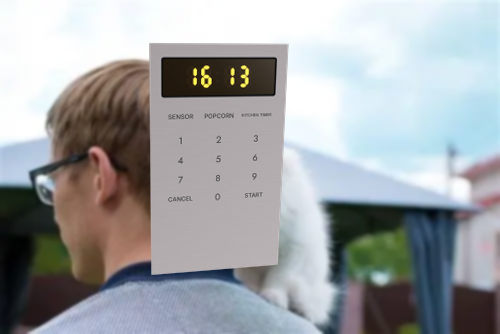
16:13
